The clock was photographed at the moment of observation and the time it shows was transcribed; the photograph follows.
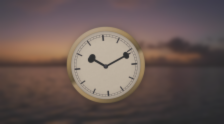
10:11
